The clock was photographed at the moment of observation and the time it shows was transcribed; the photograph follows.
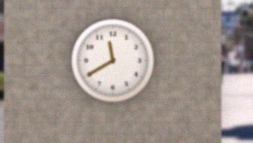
11:40
